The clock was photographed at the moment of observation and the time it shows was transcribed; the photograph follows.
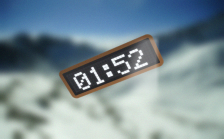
1:52
